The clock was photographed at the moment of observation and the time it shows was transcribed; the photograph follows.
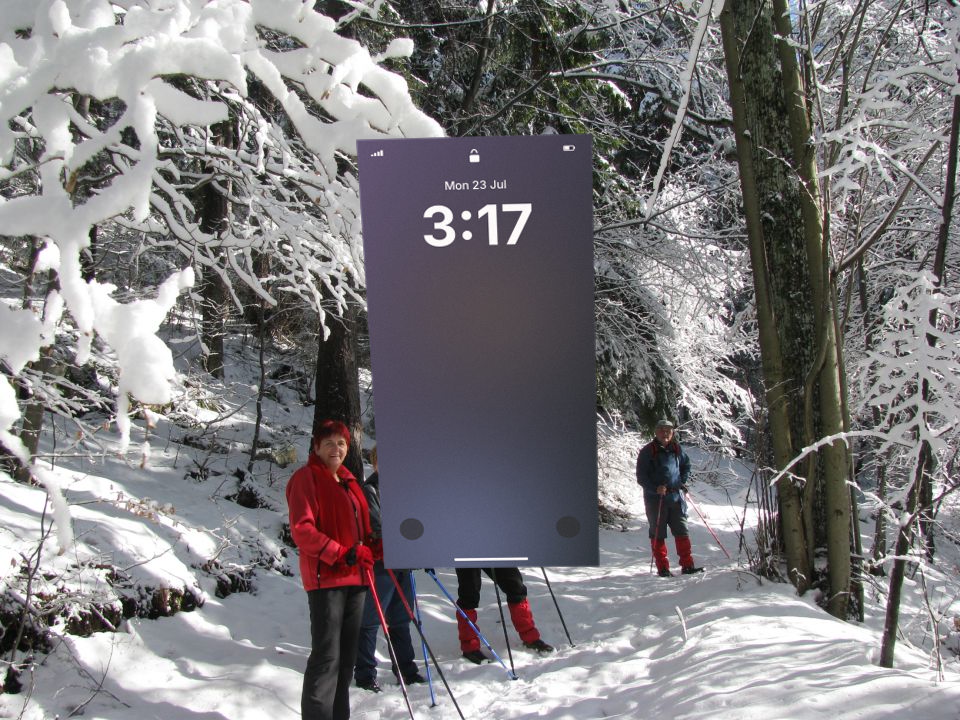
3:17
